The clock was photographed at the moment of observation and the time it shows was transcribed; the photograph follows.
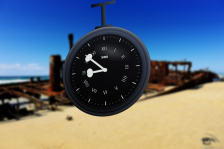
8:52
